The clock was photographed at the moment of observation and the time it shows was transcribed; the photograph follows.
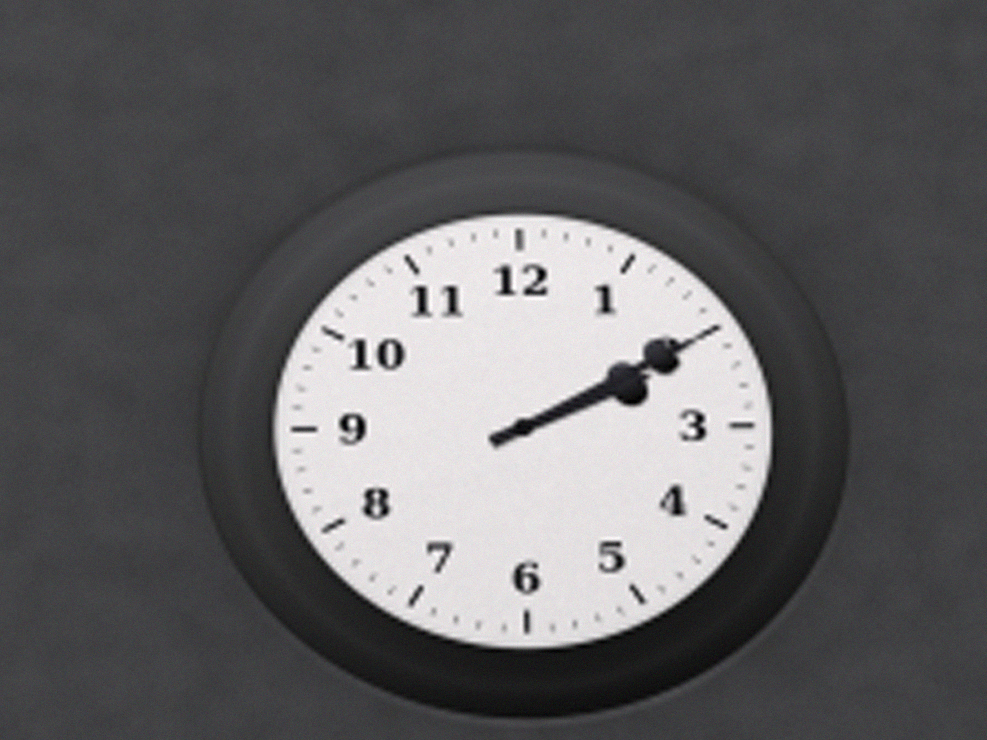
2:10
